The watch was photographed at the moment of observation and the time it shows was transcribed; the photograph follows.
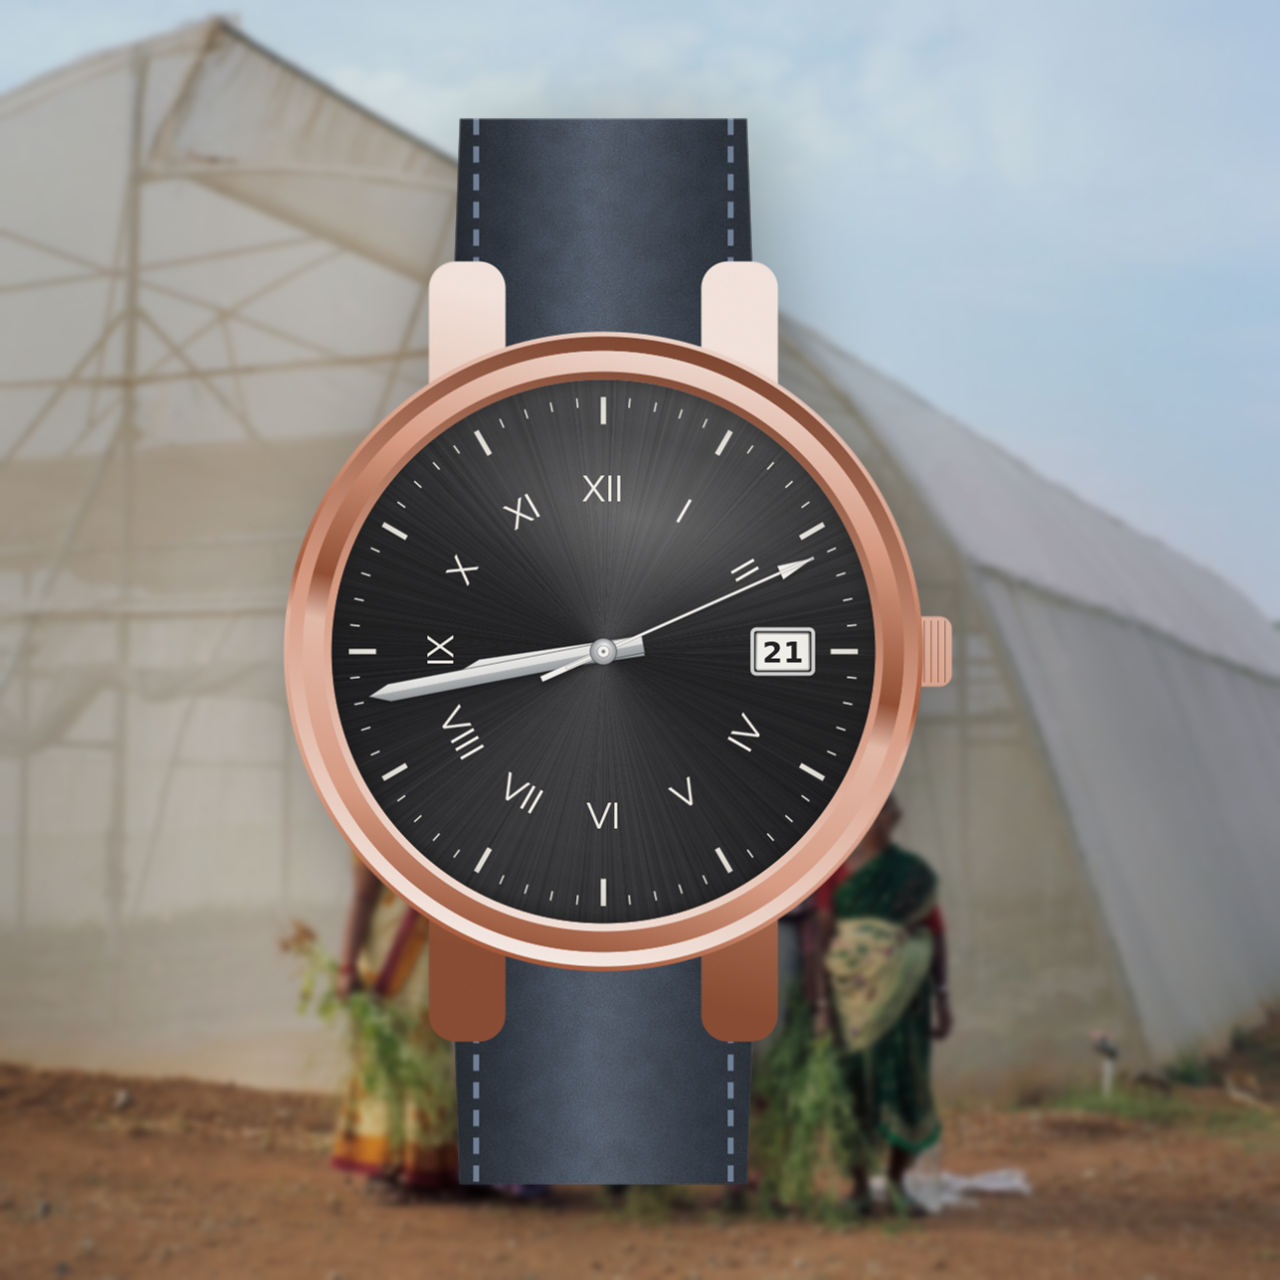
8:43:11
